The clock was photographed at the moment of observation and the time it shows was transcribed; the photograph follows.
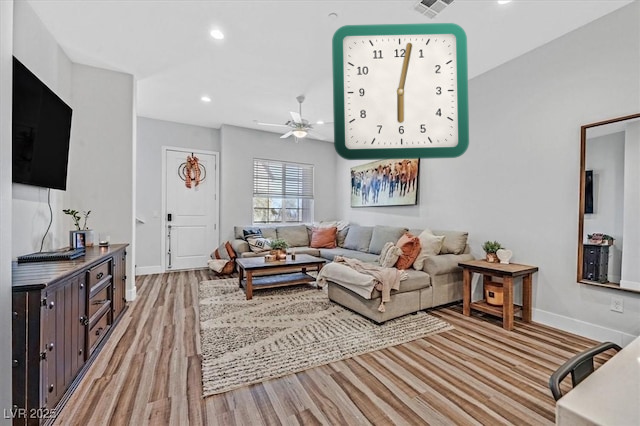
6:02
